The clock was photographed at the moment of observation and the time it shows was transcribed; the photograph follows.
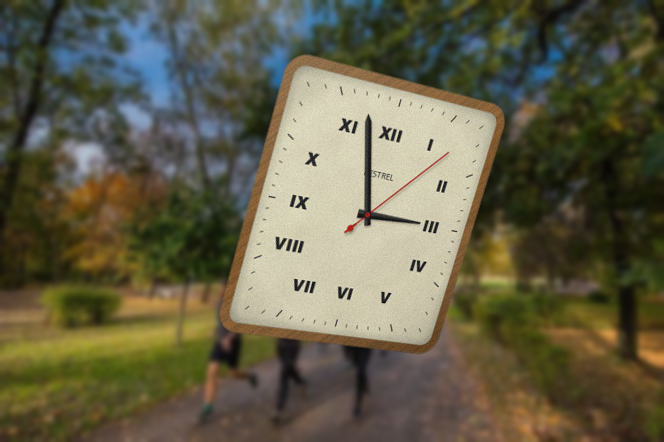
2:57:07
